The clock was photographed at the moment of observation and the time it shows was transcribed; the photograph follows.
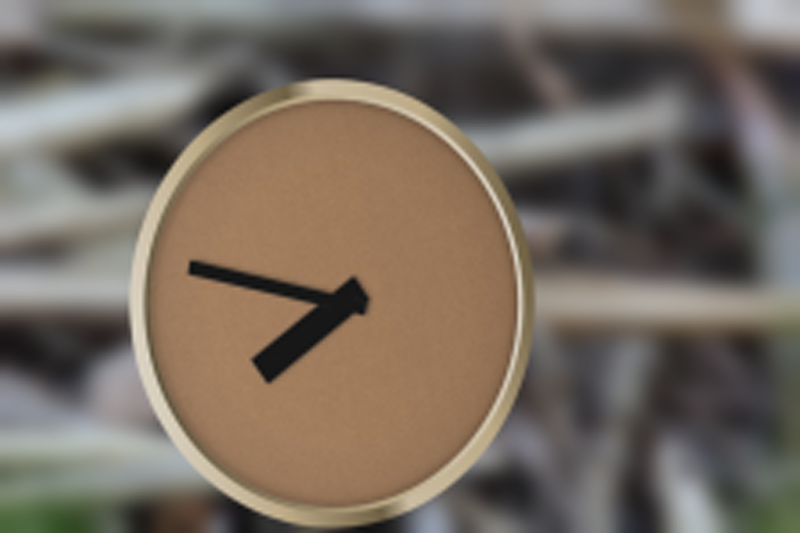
7:47
